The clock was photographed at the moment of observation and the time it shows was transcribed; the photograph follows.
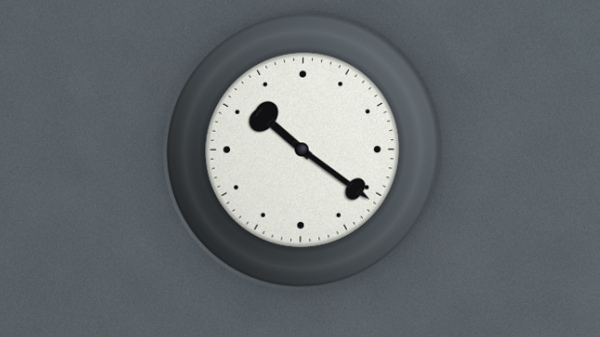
10:21
